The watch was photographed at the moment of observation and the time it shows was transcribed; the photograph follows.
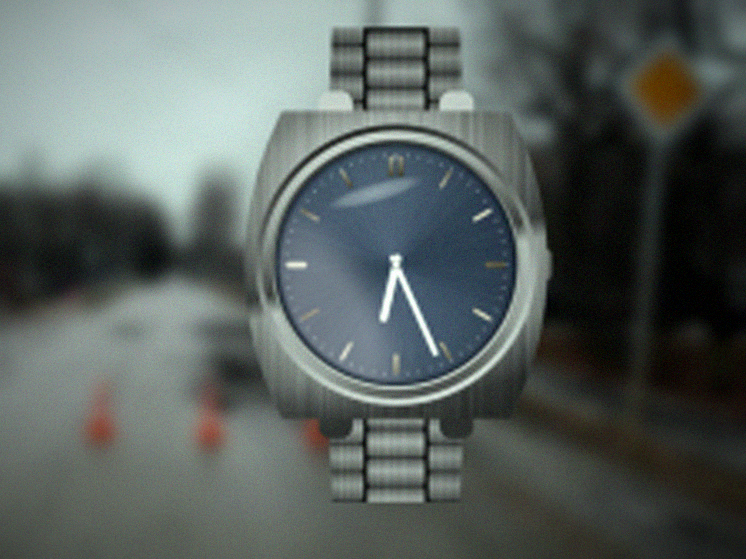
6:26
